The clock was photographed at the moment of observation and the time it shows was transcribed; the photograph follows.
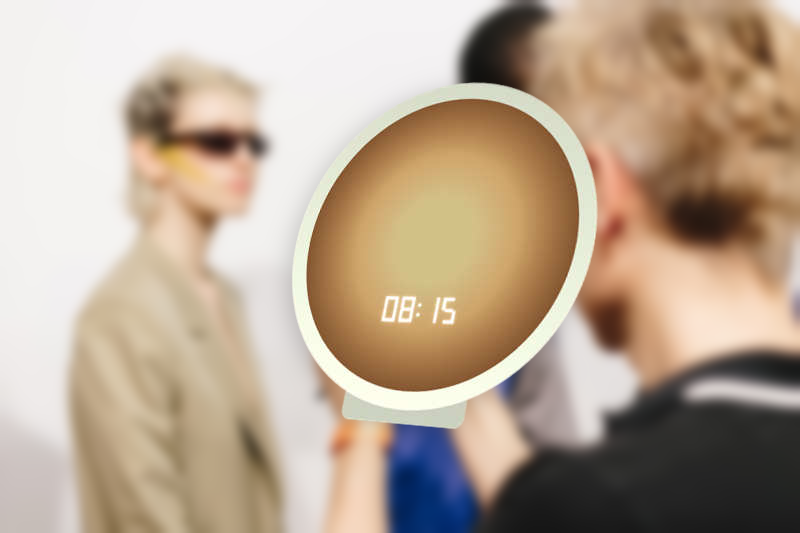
8:15
